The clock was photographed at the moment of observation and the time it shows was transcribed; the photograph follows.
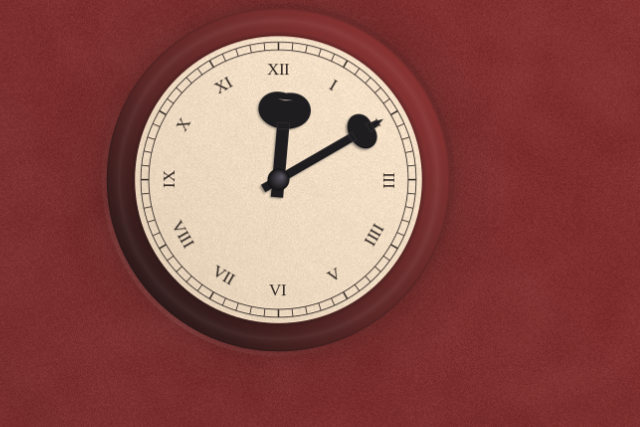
12:10
